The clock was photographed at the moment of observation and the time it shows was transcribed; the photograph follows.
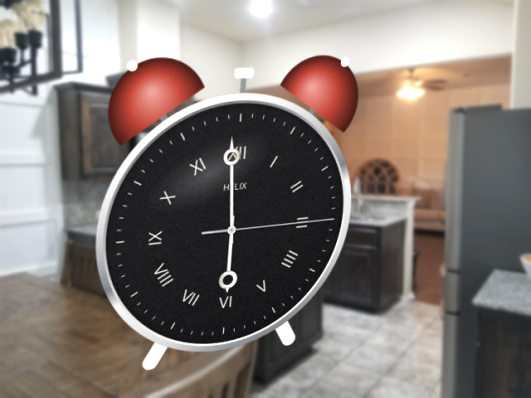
5:59:15
